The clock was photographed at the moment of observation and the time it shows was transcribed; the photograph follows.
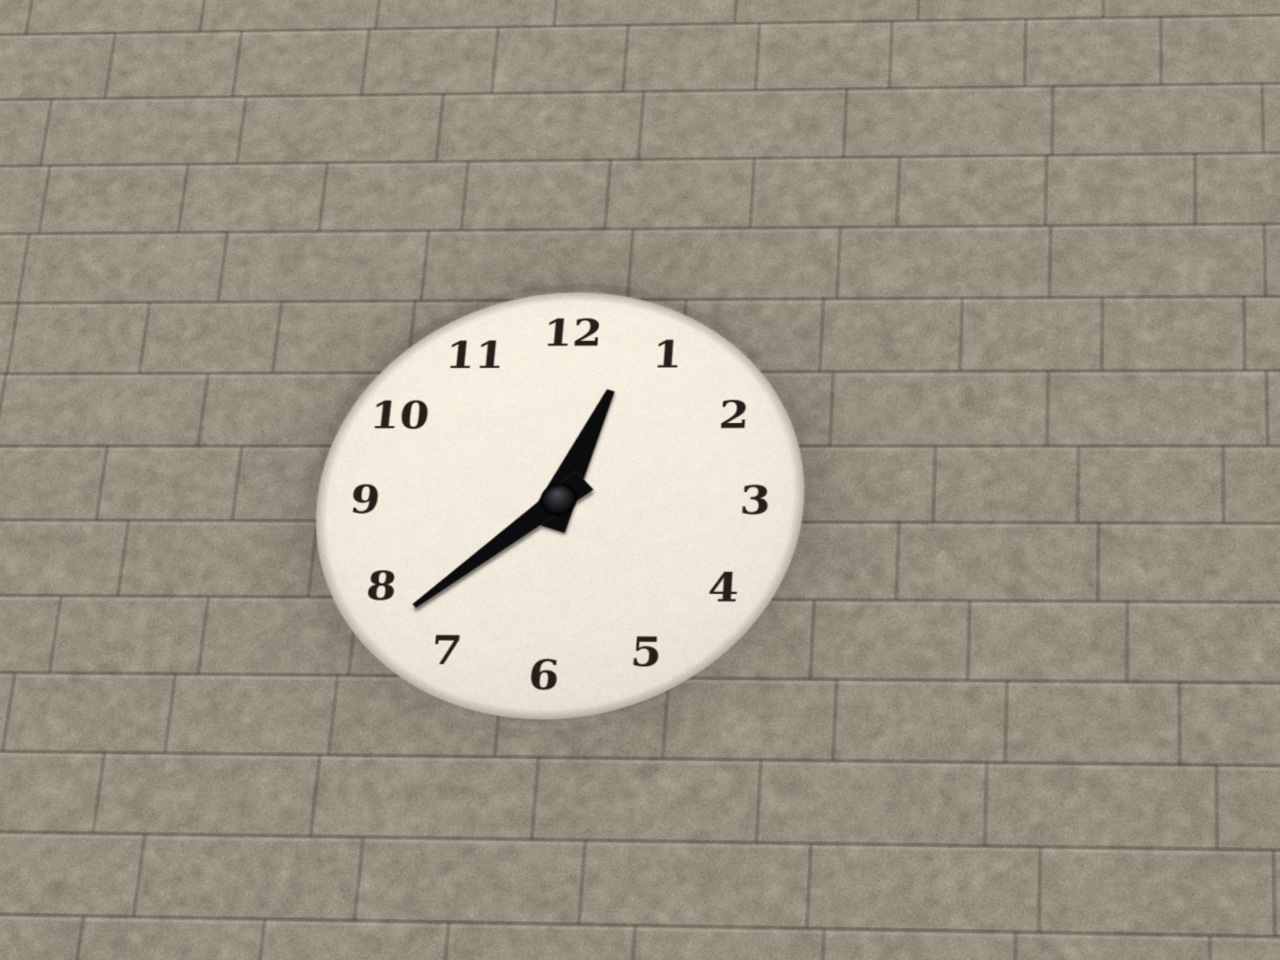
12:38
